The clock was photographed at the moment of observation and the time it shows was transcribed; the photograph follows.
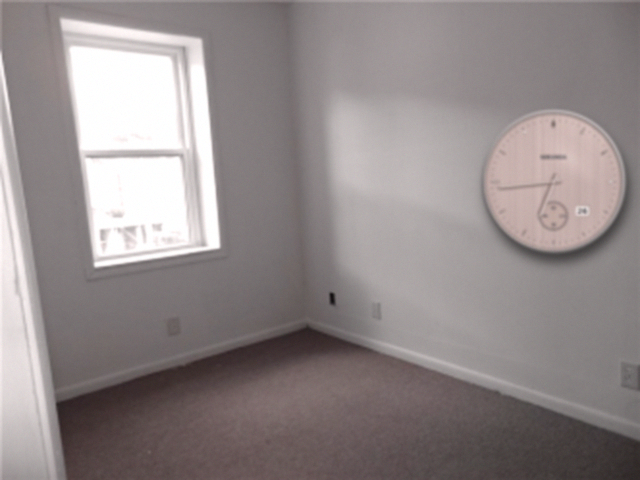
6:44
